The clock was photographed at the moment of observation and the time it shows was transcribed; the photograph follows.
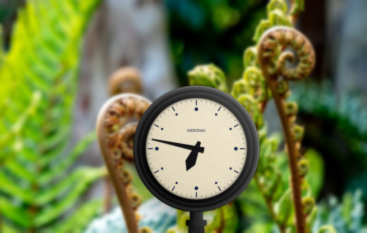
6:47
